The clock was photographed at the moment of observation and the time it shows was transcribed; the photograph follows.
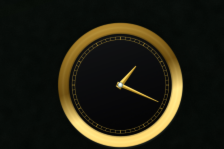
1:19
